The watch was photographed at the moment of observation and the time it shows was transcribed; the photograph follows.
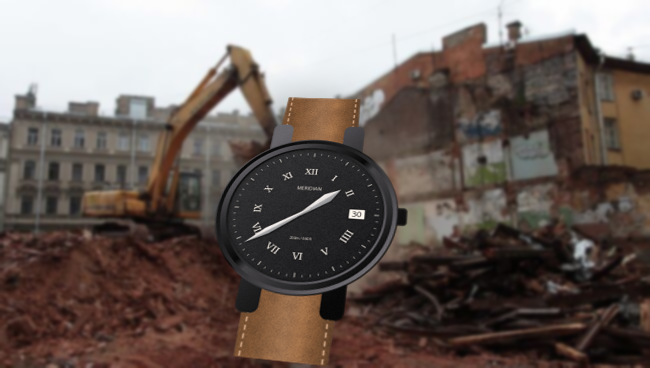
1:39
